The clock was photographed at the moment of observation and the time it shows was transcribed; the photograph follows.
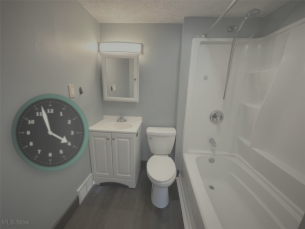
3:57
